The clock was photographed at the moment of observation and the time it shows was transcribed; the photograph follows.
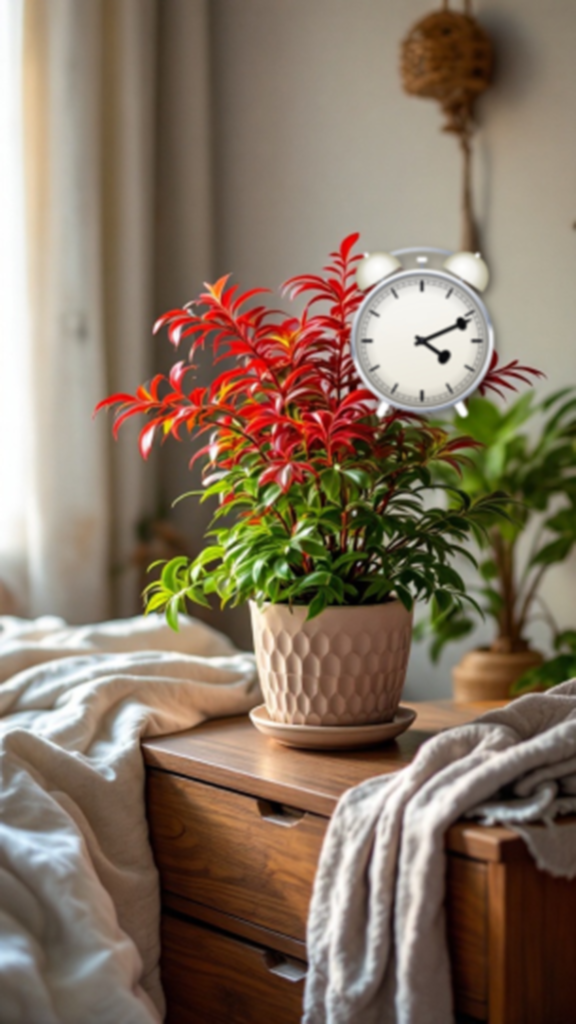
4:11
